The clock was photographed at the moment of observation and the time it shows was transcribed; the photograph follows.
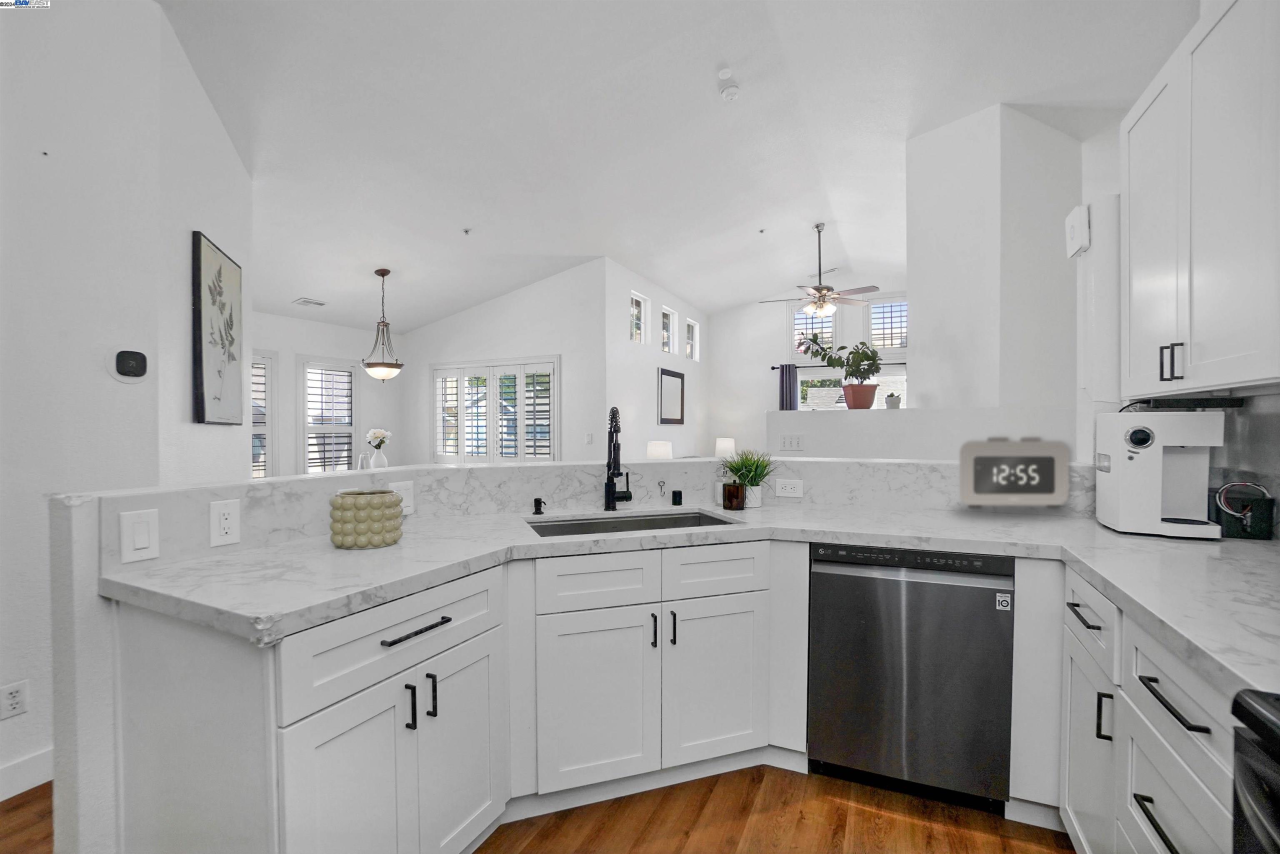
12:55
